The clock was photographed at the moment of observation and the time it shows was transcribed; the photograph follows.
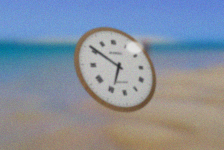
6:51
